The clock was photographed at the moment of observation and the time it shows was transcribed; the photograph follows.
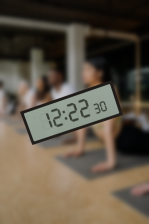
12:22:30
